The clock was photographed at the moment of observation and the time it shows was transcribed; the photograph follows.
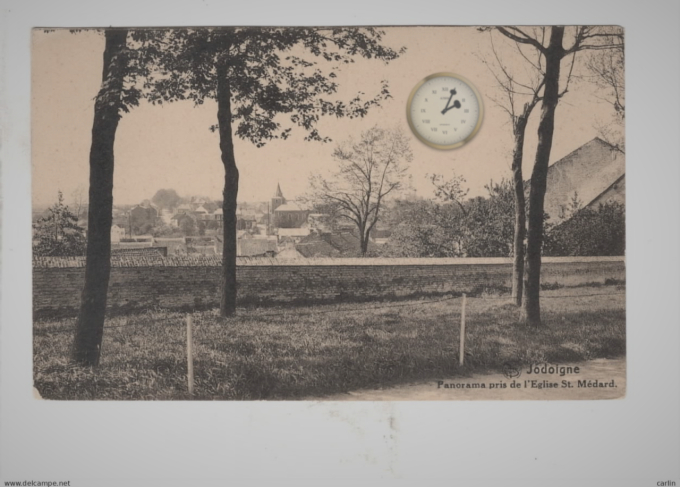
2:04
